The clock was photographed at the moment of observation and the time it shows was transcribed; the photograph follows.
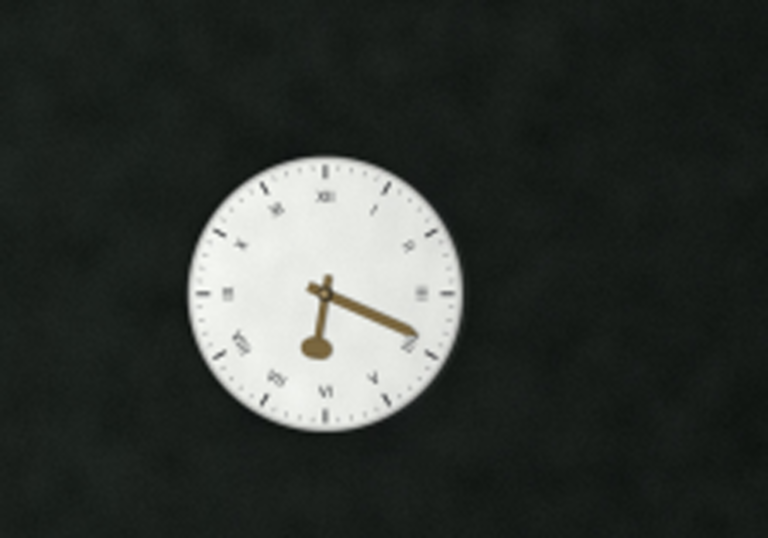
6:19
